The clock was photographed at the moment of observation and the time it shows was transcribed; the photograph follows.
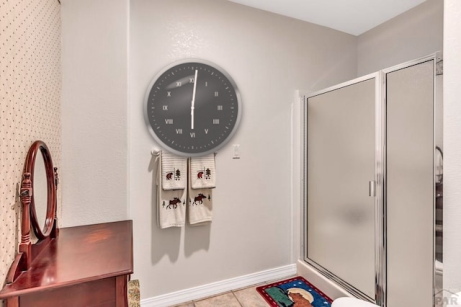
6:01
